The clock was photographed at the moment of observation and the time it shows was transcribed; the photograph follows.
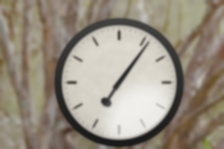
7:06
